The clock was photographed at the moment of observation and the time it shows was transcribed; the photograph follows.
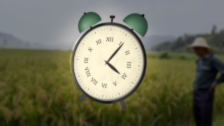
4:06
